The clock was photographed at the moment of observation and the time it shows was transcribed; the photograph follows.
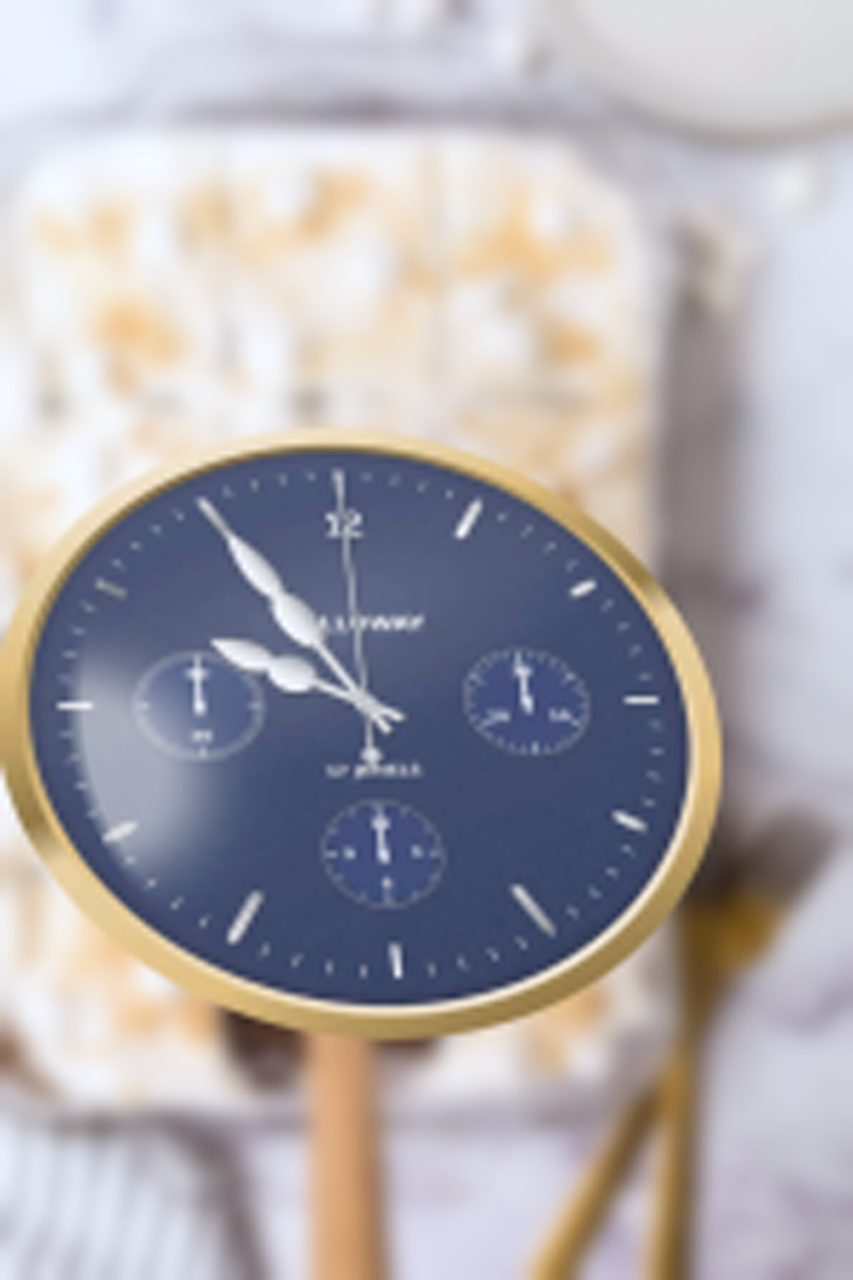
9:55
